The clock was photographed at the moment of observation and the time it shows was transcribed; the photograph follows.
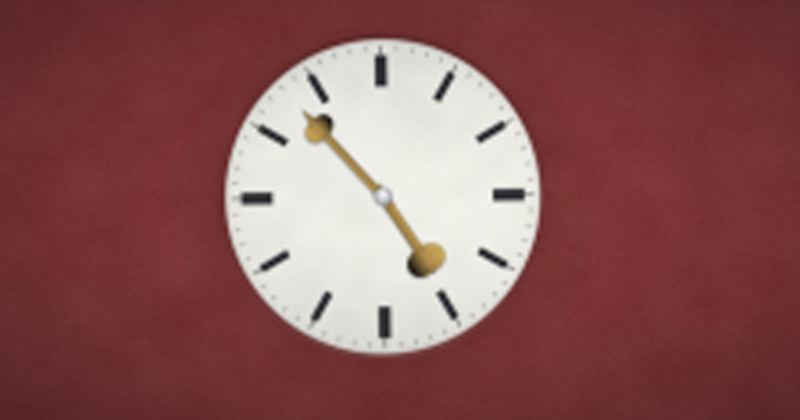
4:53
